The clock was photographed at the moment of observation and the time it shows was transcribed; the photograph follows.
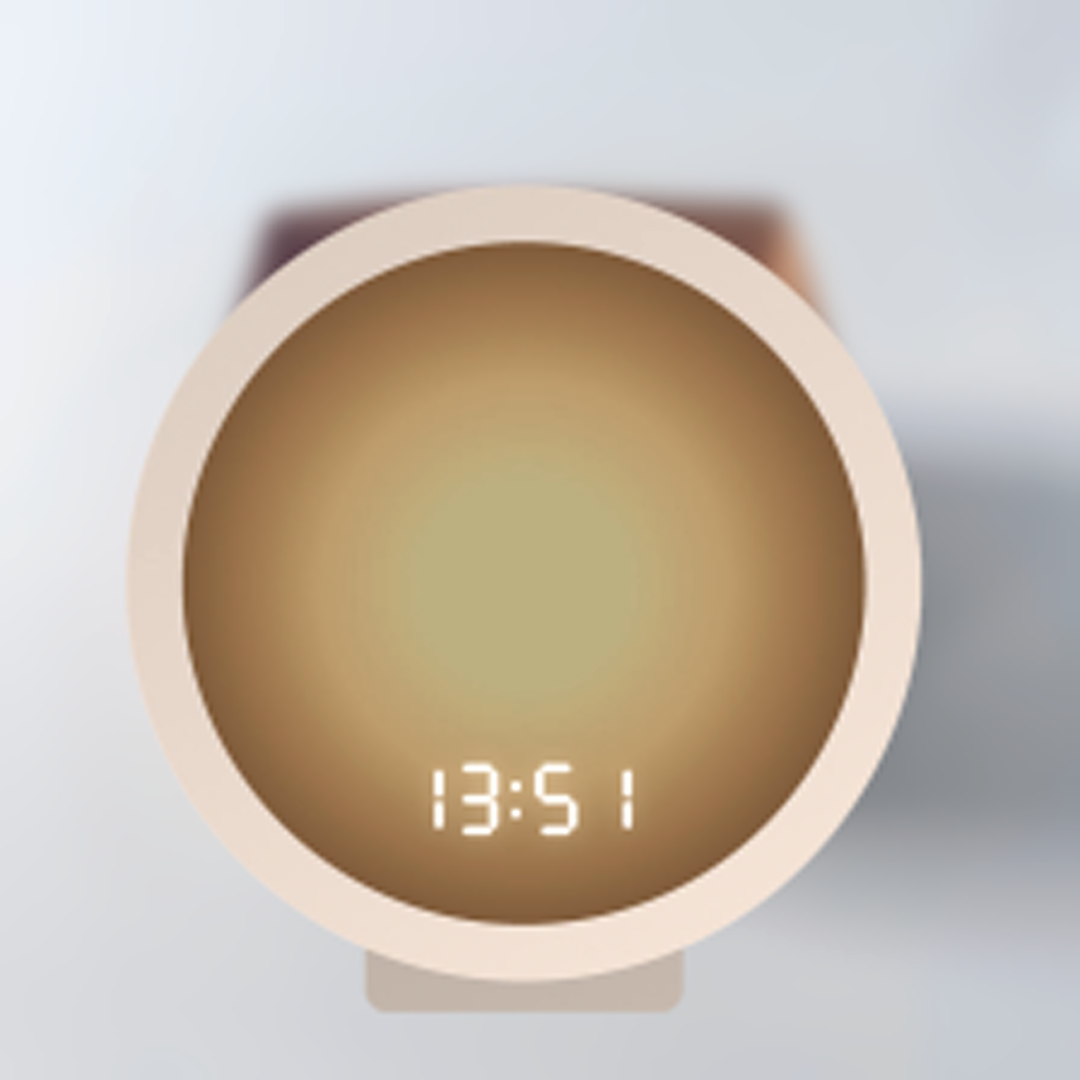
13:51
